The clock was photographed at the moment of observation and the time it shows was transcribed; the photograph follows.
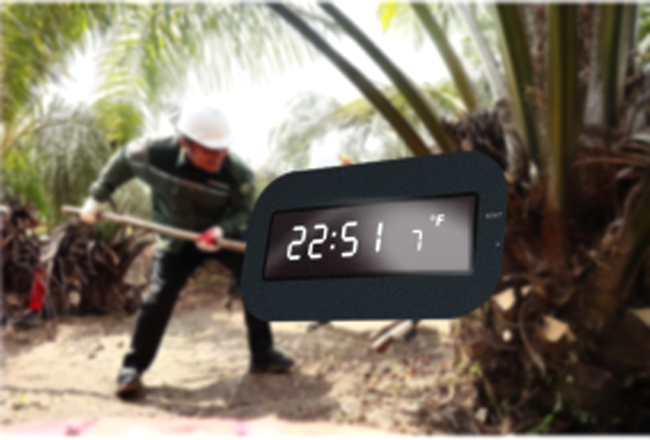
22:51
